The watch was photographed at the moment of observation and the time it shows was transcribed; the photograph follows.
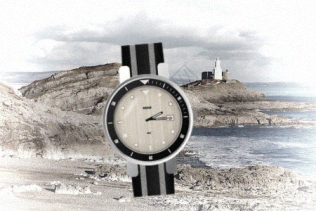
2:15
